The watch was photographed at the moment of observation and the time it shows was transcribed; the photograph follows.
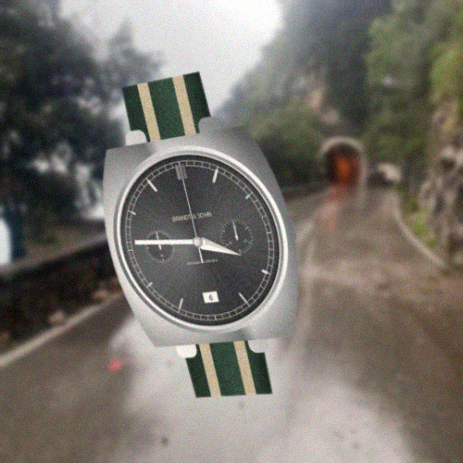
3:46
